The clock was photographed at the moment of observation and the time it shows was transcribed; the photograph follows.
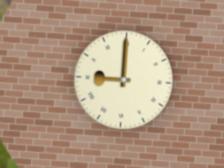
9:00
